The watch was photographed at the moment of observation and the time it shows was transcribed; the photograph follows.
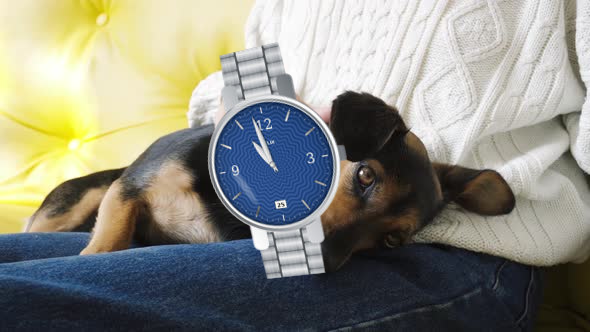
10:58
